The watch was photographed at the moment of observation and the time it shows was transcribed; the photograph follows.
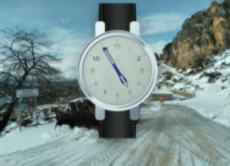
4:55
